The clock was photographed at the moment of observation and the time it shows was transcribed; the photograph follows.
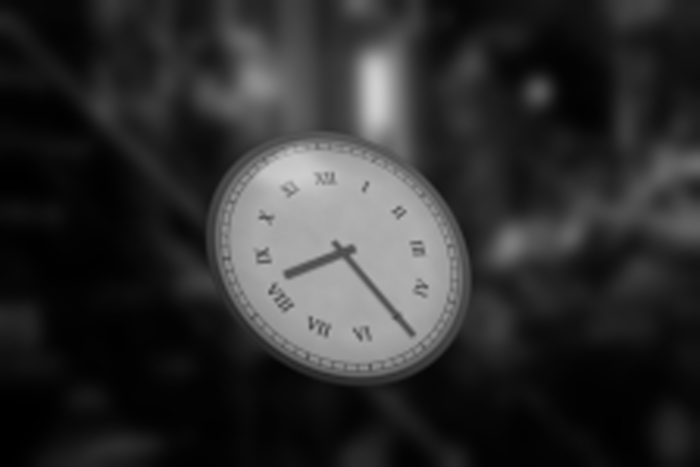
8:25
